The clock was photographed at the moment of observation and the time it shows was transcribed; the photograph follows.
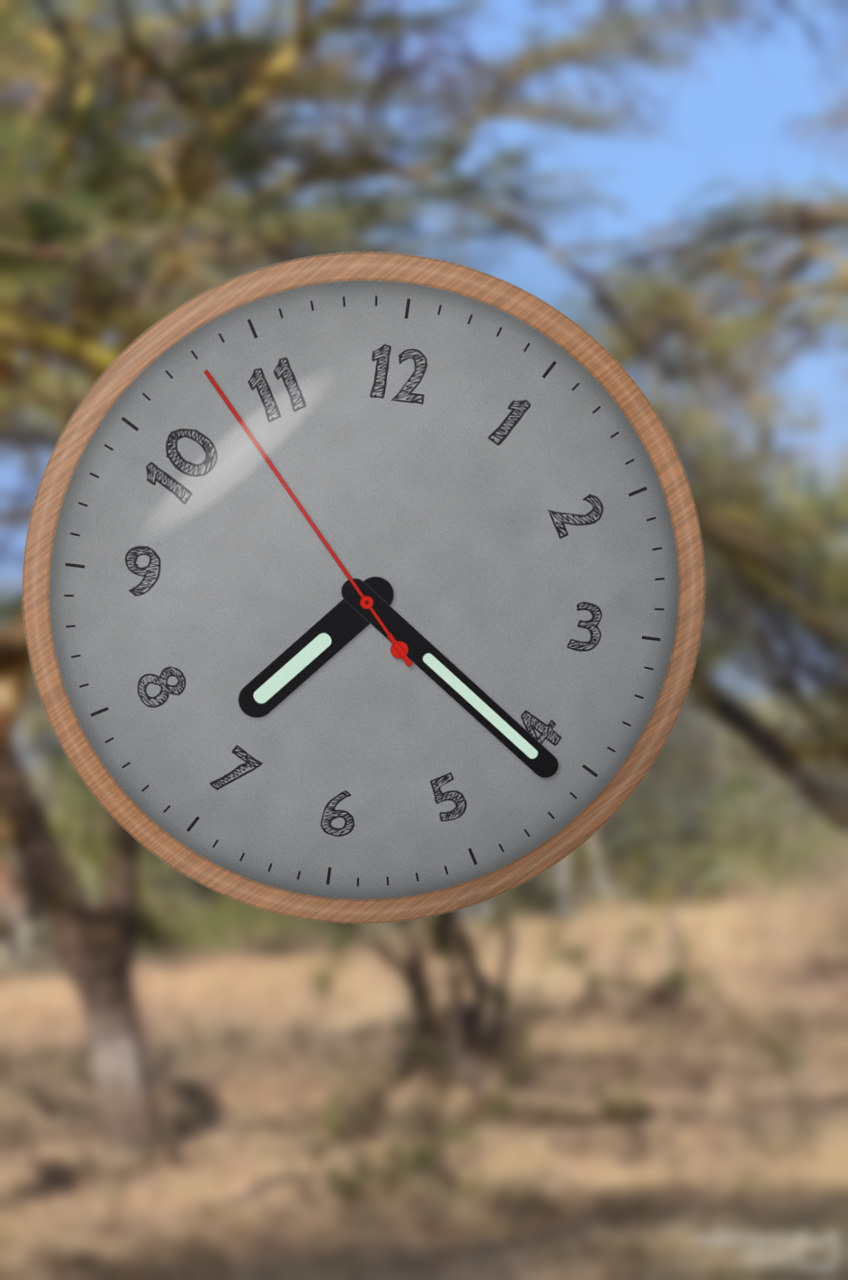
7:20:53
